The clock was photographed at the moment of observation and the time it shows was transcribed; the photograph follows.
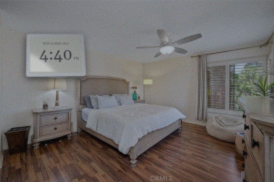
4:40
